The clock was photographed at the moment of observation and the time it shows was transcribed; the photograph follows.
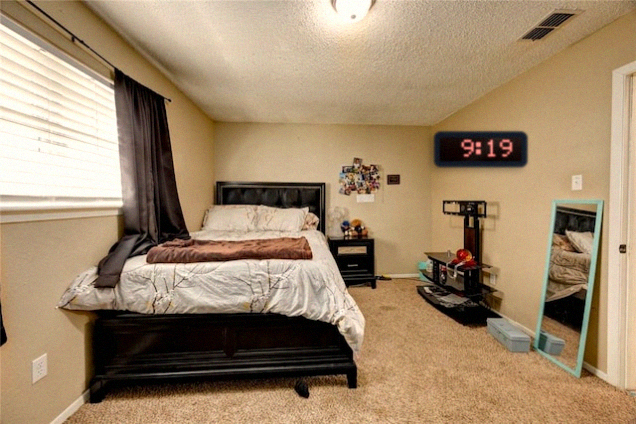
9:19
